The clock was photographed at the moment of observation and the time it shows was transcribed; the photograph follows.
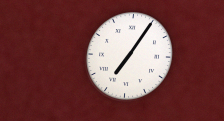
7:05
